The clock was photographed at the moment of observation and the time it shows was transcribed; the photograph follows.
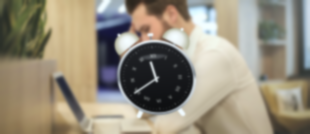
11:40
